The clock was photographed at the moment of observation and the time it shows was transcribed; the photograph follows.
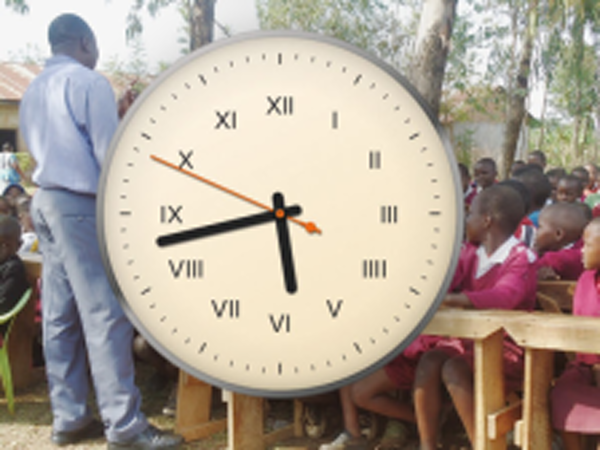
5:42:49
